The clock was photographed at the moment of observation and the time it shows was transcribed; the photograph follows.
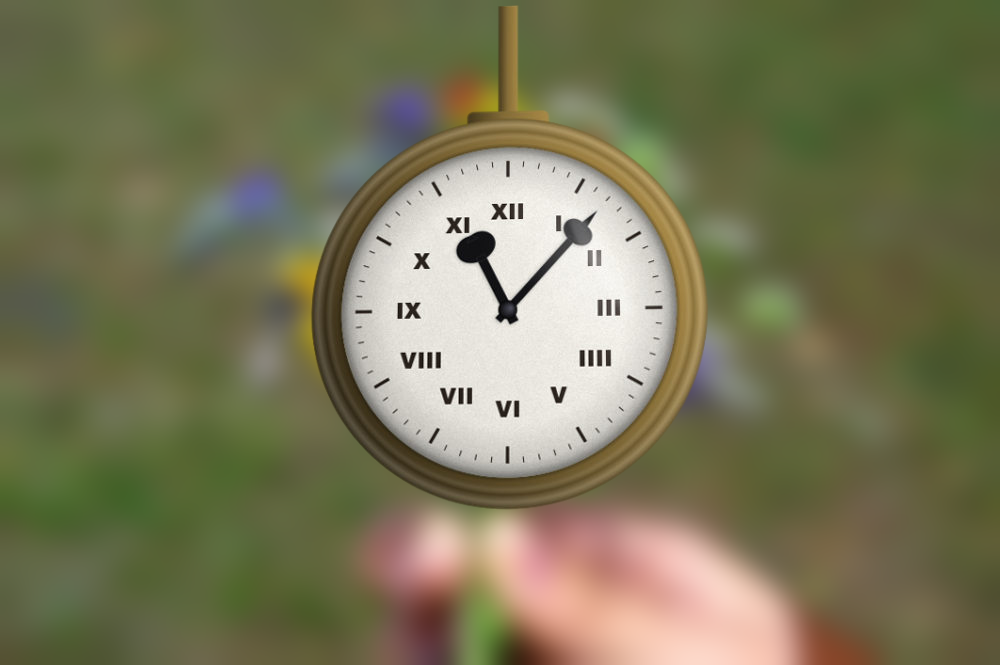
11:07
